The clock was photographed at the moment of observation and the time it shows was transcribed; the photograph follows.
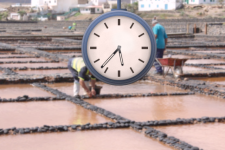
5:37
